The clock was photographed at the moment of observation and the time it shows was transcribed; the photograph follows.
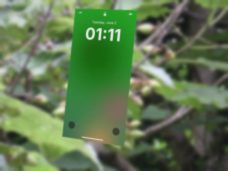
1:11
